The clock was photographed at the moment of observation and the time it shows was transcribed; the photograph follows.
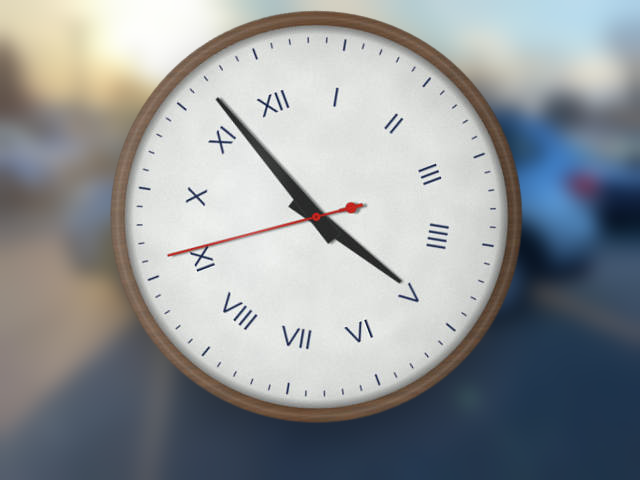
4:56:46
